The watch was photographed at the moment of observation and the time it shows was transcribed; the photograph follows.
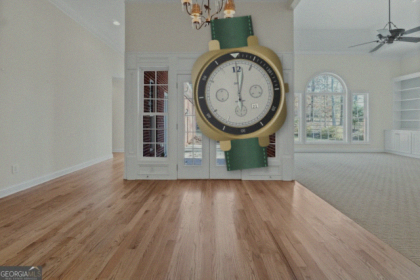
6:02
